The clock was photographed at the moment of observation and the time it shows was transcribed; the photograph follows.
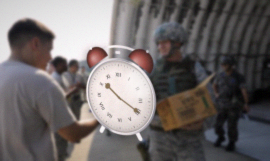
10:20
